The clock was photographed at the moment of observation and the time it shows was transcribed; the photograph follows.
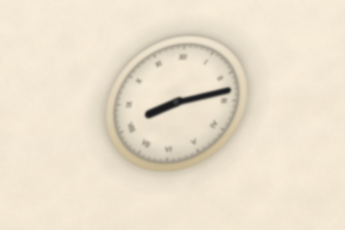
8:13
